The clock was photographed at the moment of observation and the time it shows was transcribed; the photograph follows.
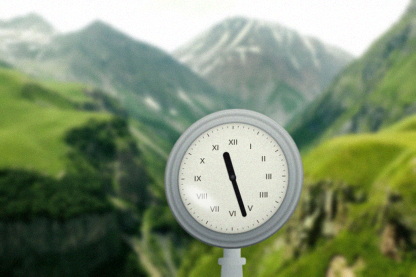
11:27
